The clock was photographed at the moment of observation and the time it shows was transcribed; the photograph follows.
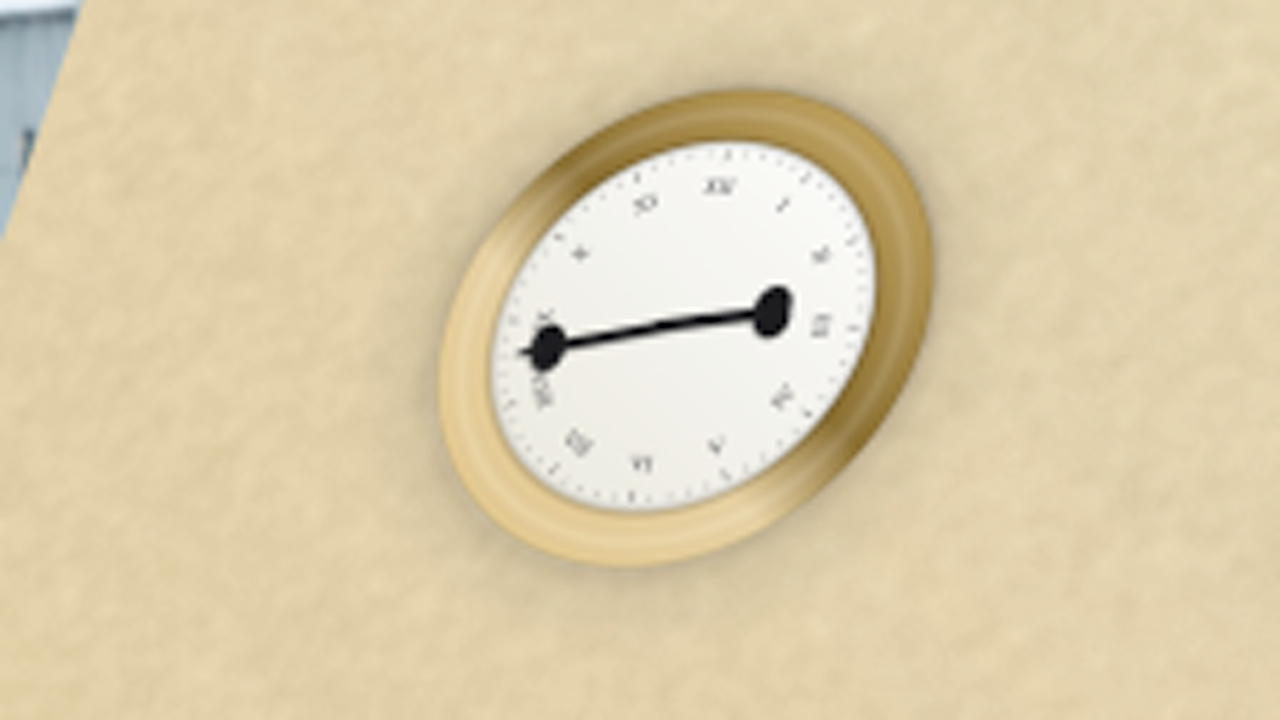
2:43
